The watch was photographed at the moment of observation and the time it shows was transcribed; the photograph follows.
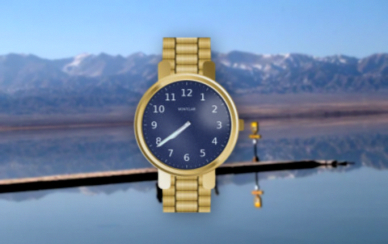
7:39
